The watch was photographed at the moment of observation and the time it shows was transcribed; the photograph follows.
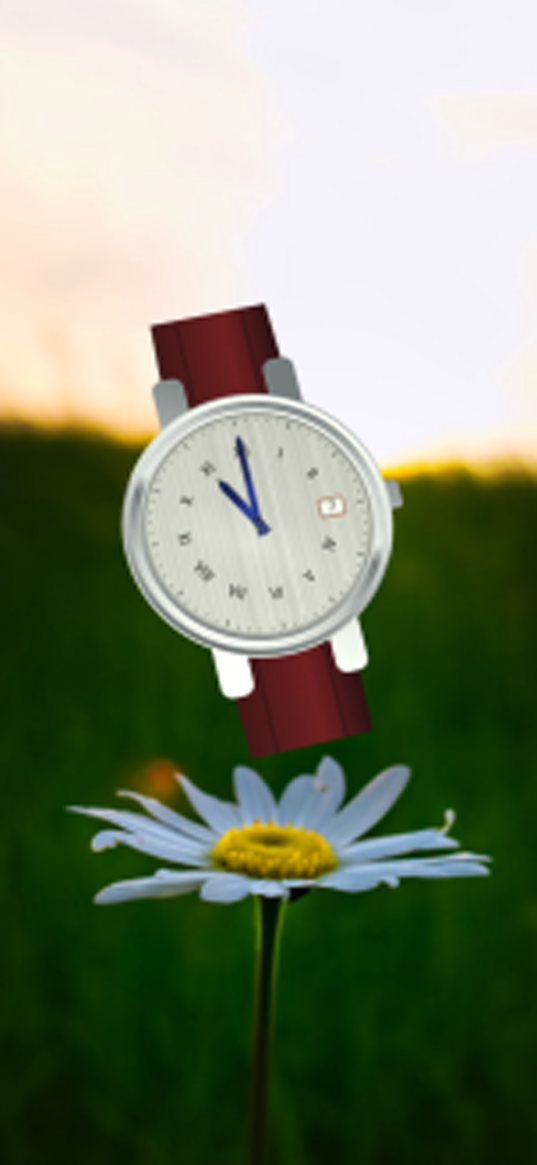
11:00
